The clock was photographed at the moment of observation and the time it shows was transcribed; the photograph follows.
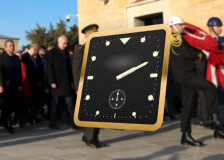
2:11
